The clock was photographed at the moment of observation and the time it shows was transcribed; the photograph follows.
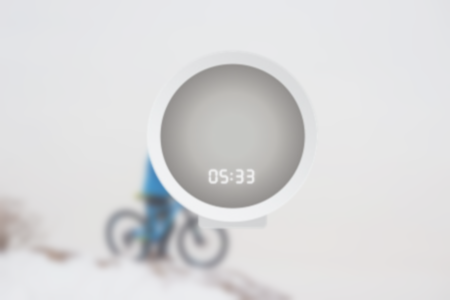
5:33
